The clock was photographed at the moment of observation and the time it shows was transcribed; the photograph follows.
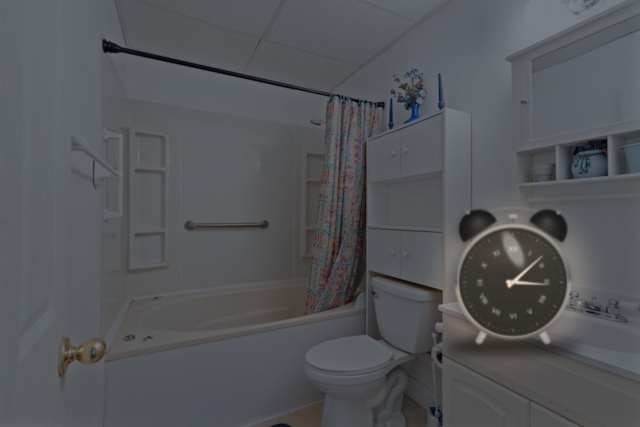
3:08
